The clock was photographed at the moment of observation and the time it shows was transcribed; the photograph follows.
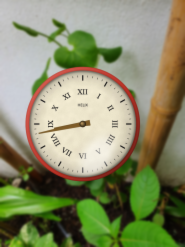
8:43
